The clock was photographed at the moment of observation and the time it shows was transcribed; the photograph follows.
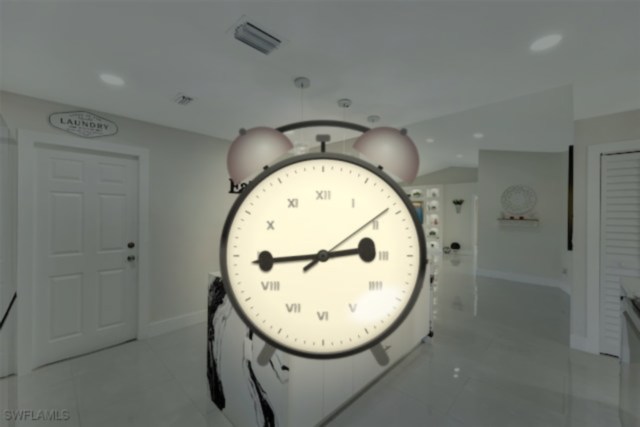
2:44:09
